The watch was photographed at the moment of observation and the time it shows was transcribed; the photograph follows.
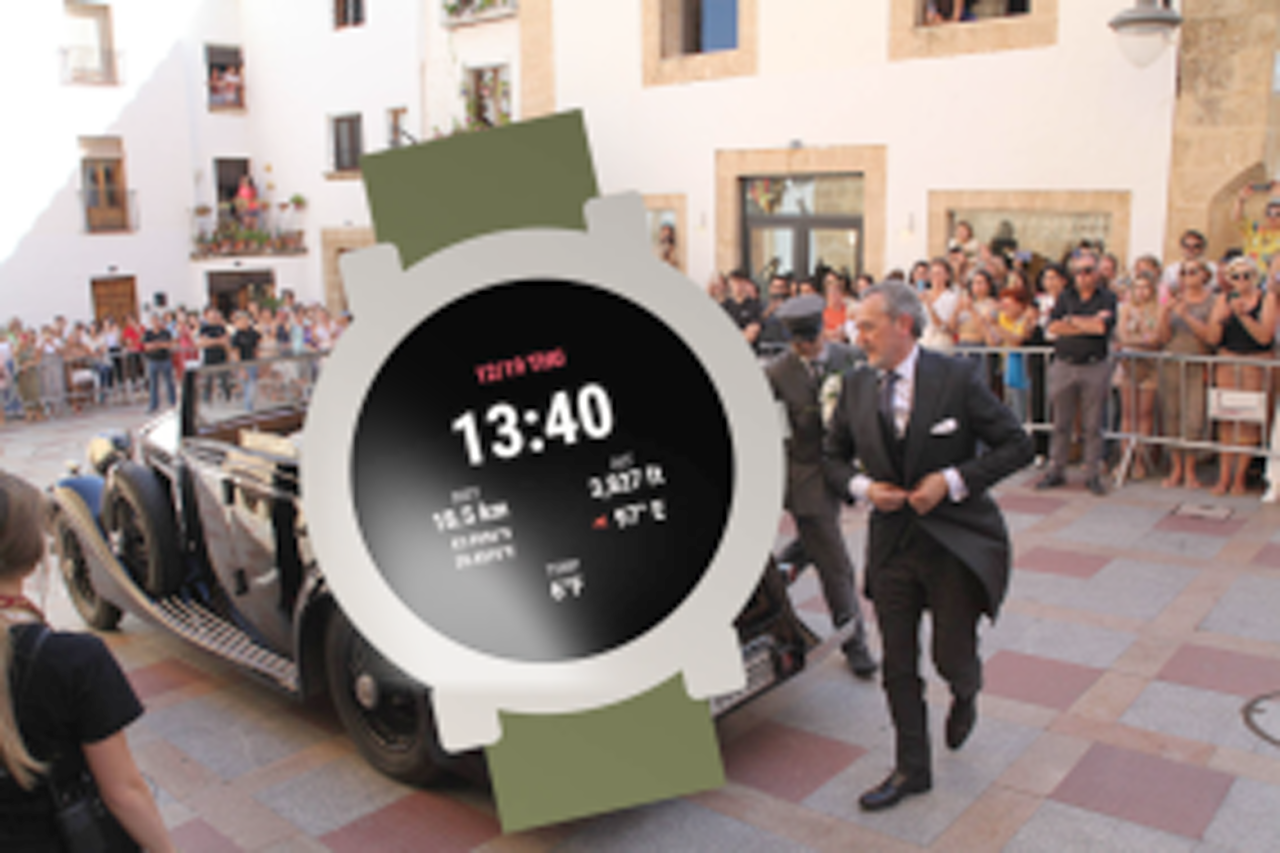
13:40
